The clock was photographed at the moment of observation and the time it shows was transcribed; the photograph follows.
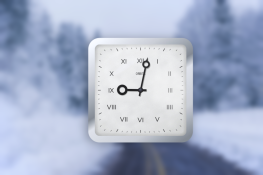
9:02
